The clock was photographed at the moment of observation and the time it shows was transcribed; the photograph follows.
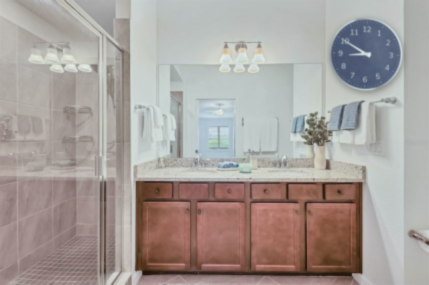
8:50
